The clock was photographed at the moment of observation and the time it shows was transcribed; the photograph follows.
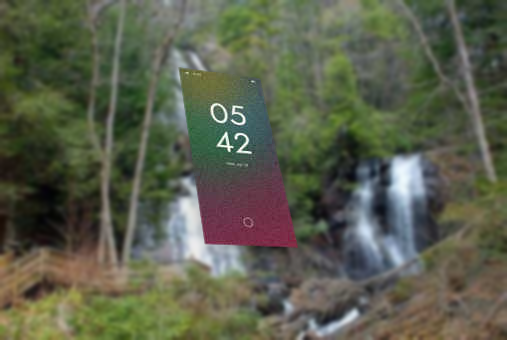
5:42
